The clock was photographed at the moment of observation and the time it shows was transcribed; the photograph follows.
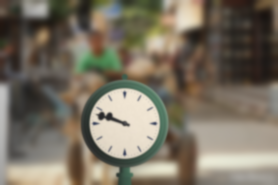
9:48
